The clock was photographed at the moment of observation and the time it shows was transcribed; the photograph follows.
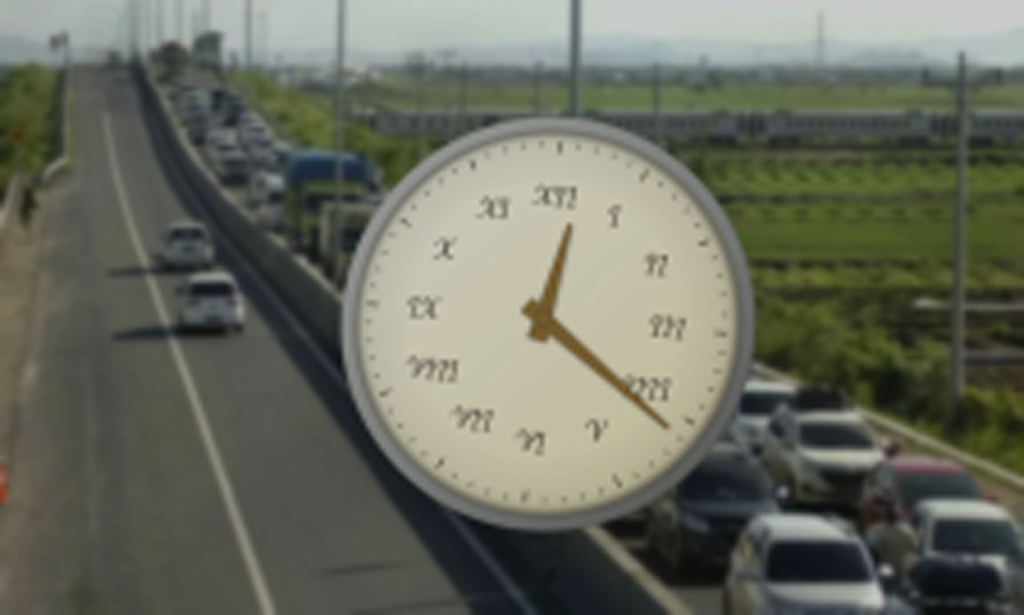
12:21
